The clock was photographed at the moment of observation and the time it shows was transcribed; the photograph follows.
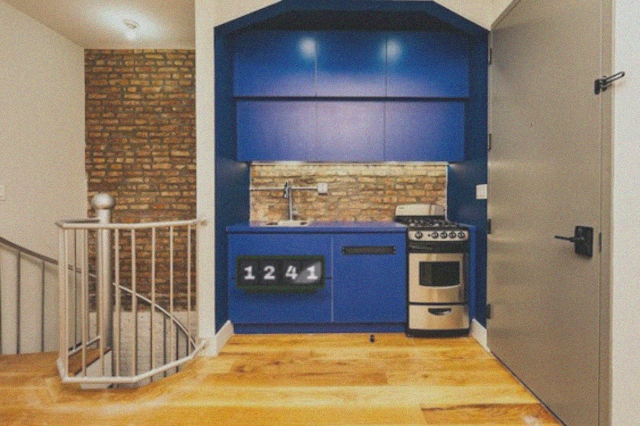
12:41
